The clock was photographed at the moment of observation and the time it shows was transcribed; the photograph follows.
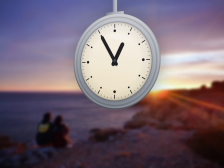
12:55
